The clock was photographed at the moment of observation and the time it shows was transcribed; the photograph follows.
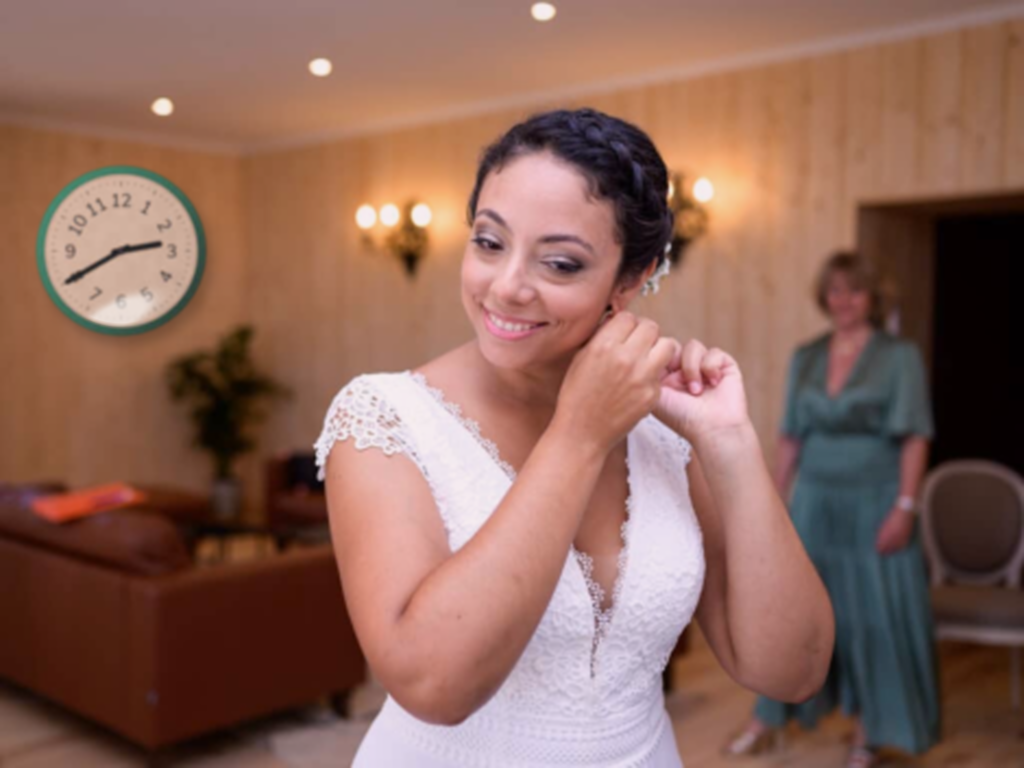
2:40
